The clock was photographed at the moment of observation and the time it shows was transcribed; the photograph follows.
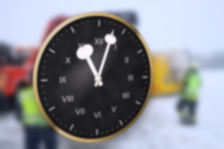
11:03
